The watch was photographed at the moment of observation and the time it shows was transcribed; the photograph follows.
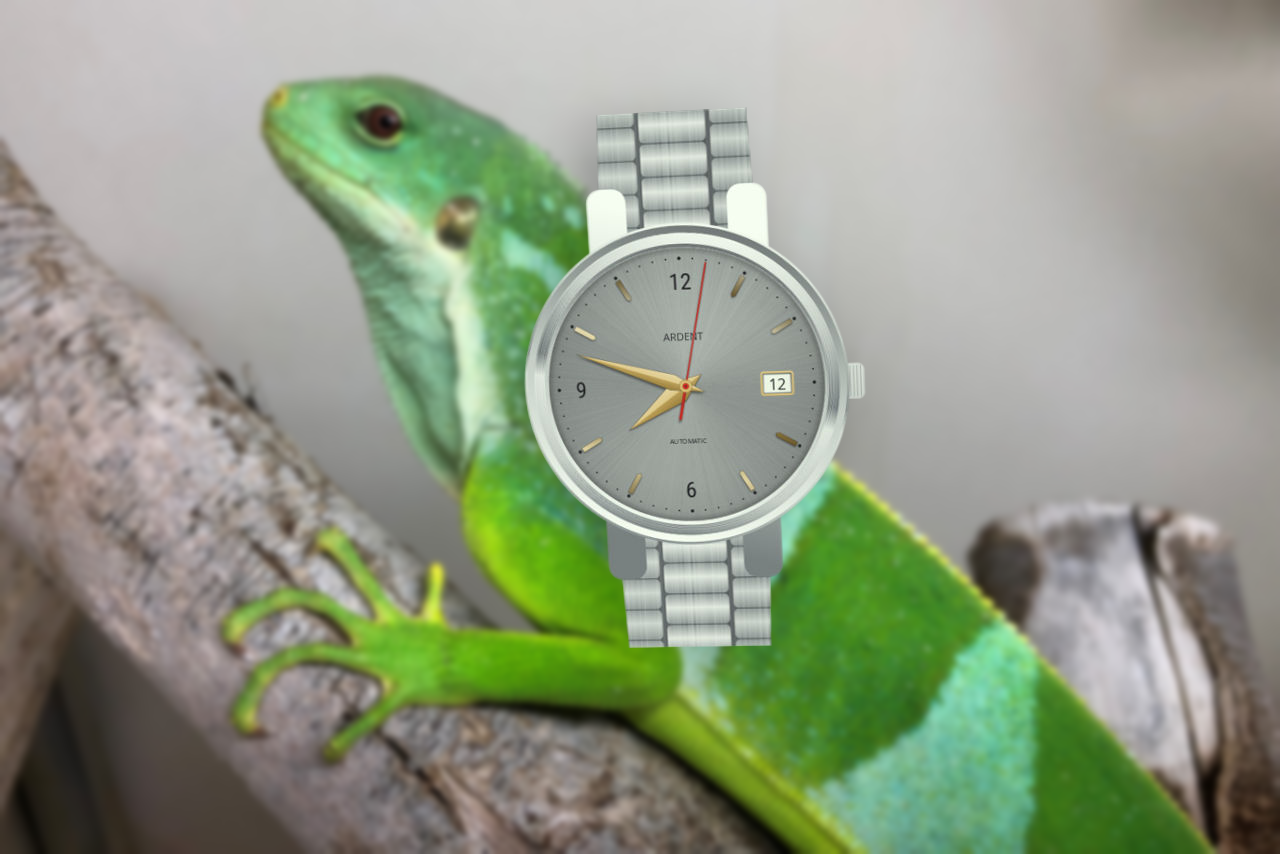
7:48:02
